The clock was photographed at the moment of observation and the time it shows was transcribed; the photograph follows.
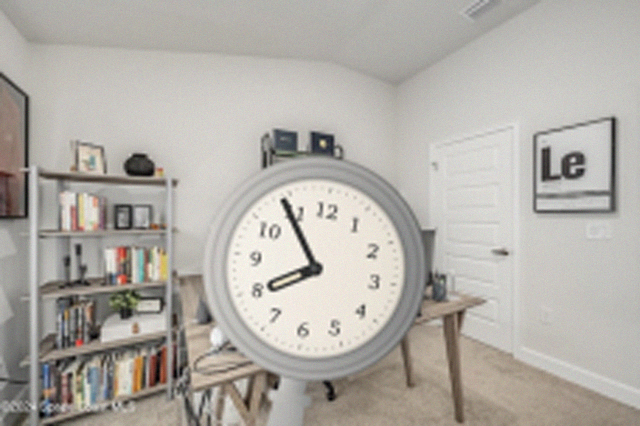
7:54
